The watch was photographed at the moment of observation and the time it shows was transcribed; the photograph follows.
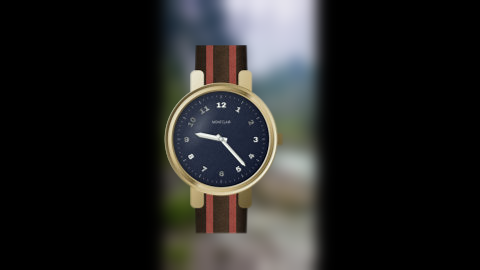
9:23
